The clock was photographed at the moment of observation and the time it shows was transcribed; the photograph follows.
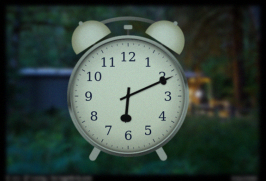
6:11
